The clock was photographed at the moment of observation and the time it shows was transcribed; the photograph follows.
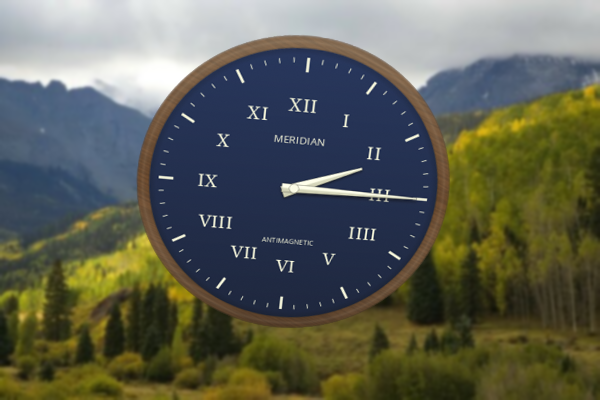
2:15
